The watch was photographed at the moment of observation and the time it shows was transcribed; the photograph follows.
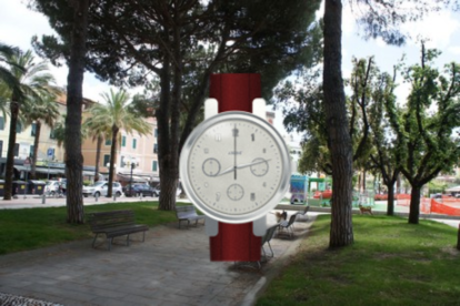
8:13
